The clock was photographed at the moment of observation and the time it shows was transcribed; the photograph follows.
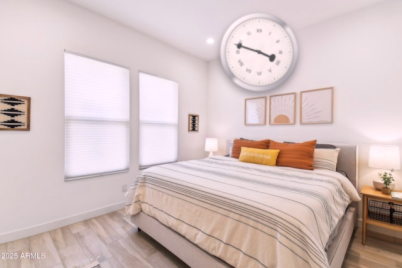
3:48
